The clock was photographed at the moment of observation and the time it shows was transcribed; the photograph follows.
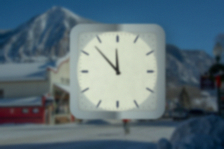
11:53
